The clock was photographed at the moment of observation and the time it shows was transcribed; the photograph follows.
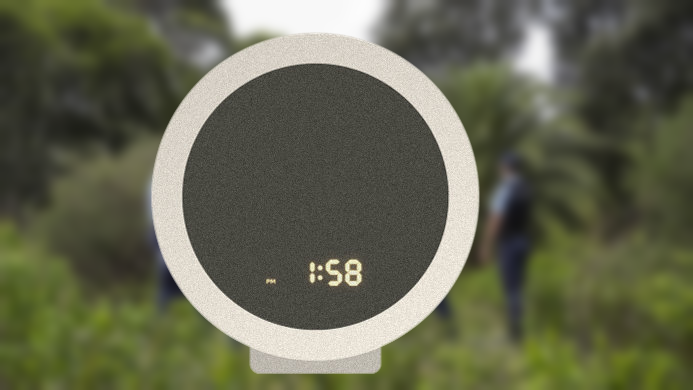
1:58
